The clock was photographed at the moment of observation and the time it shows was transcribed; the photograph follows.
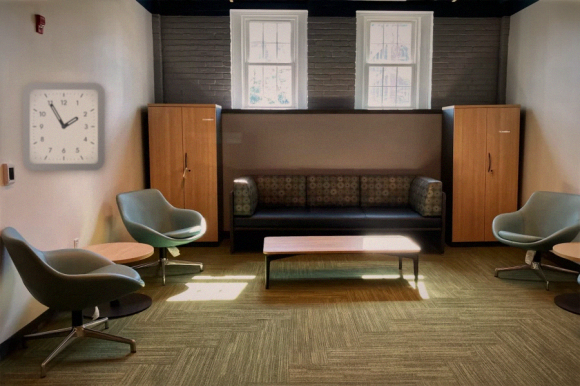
1:55
